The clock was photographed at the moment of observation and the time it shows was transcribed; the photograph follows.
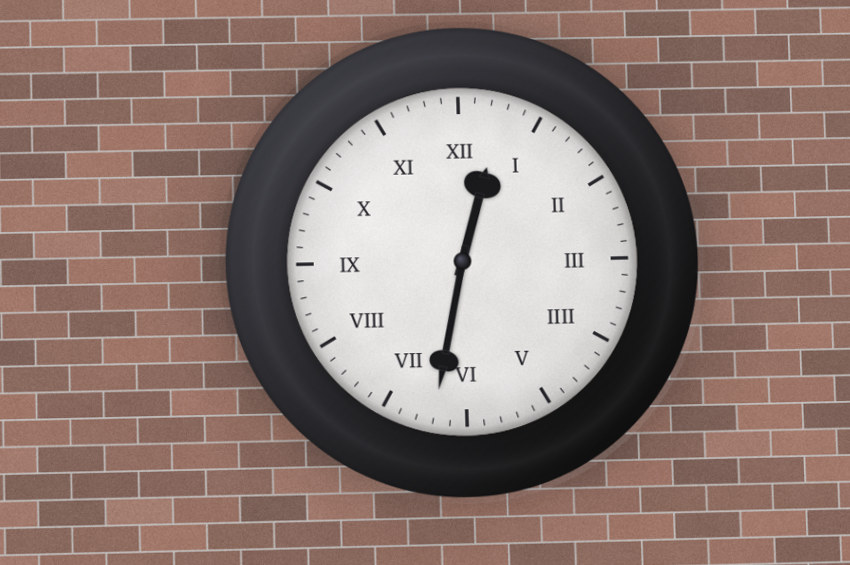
12:32
